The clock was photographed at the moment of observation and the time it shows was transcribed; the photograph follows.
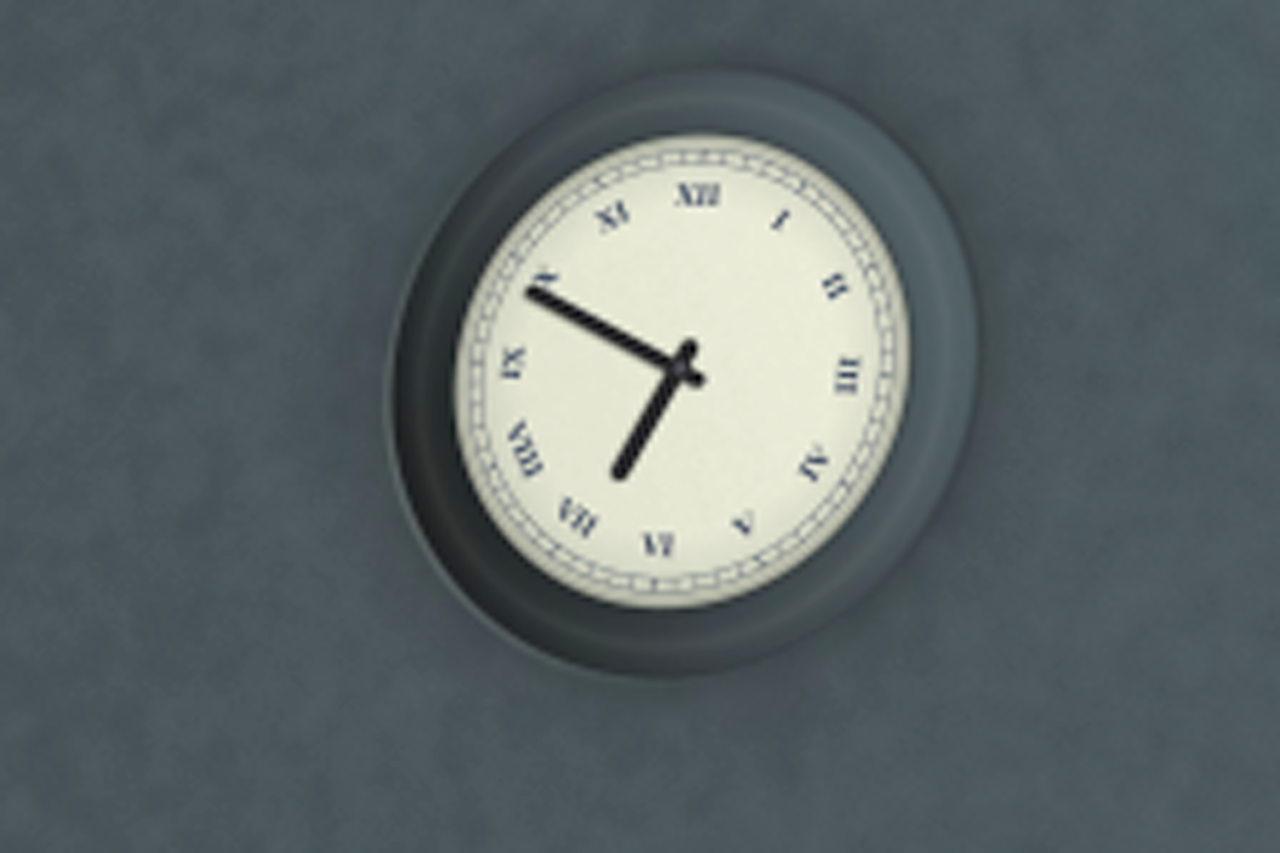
6:49
